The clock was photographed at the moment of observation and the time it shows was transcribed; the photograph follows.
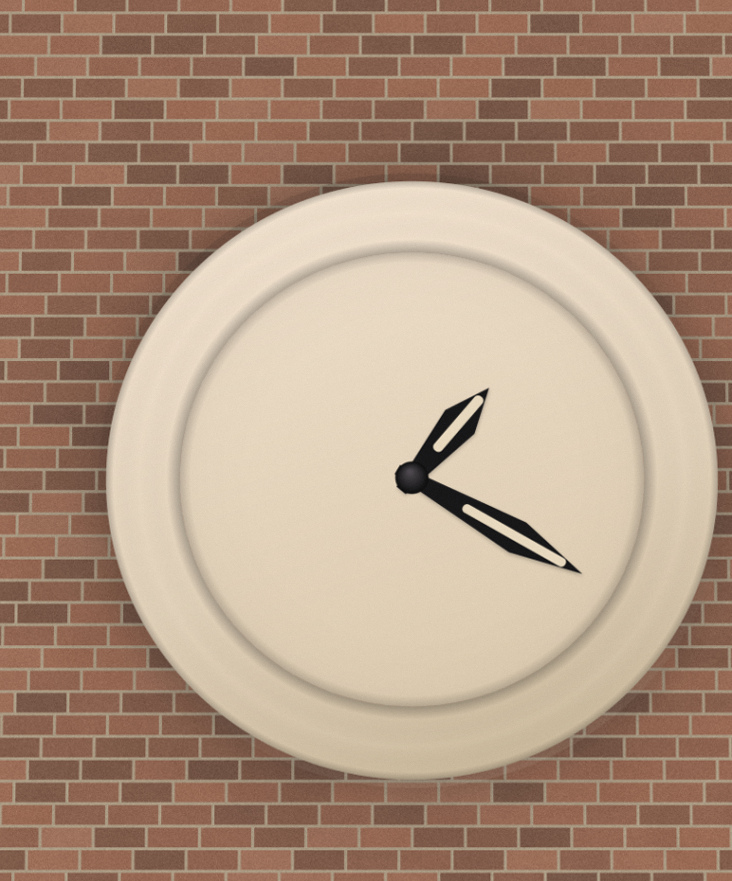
1:20
